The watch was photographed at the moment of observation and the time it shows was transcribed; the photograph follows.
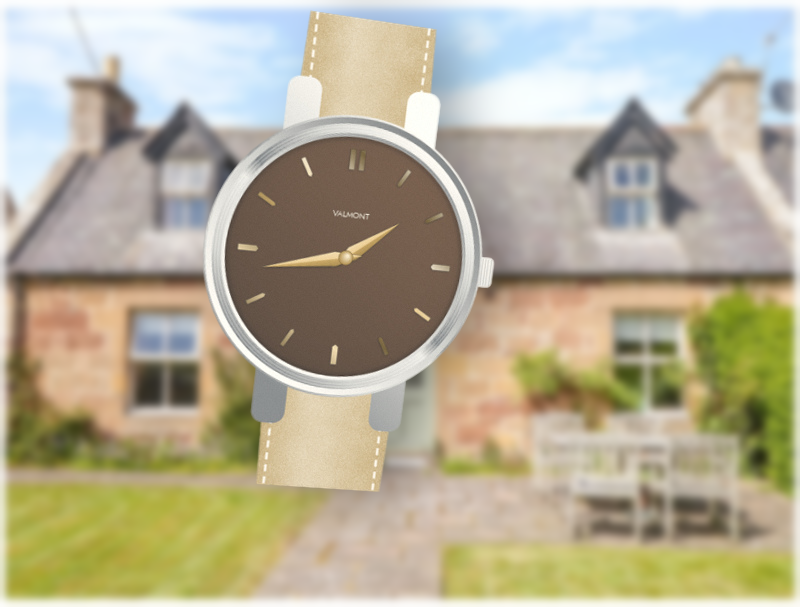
1:43
